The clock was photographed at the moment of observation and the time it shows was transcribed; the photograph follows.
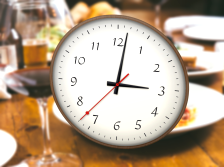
3:01:37
